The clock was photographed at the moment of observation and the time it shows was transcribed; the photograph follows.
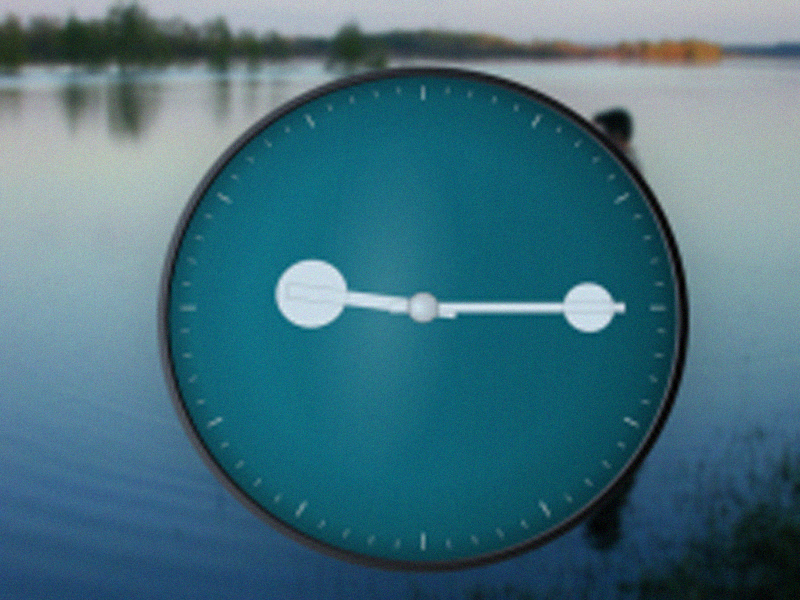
9:15
